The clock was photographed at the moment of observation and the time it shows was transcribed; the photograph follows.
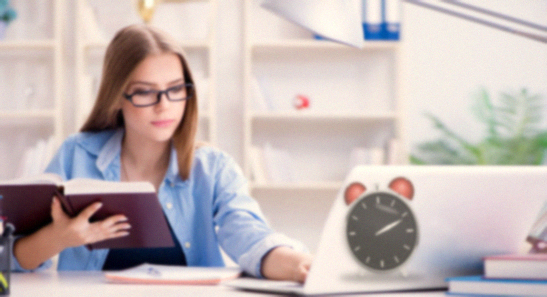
2:11
